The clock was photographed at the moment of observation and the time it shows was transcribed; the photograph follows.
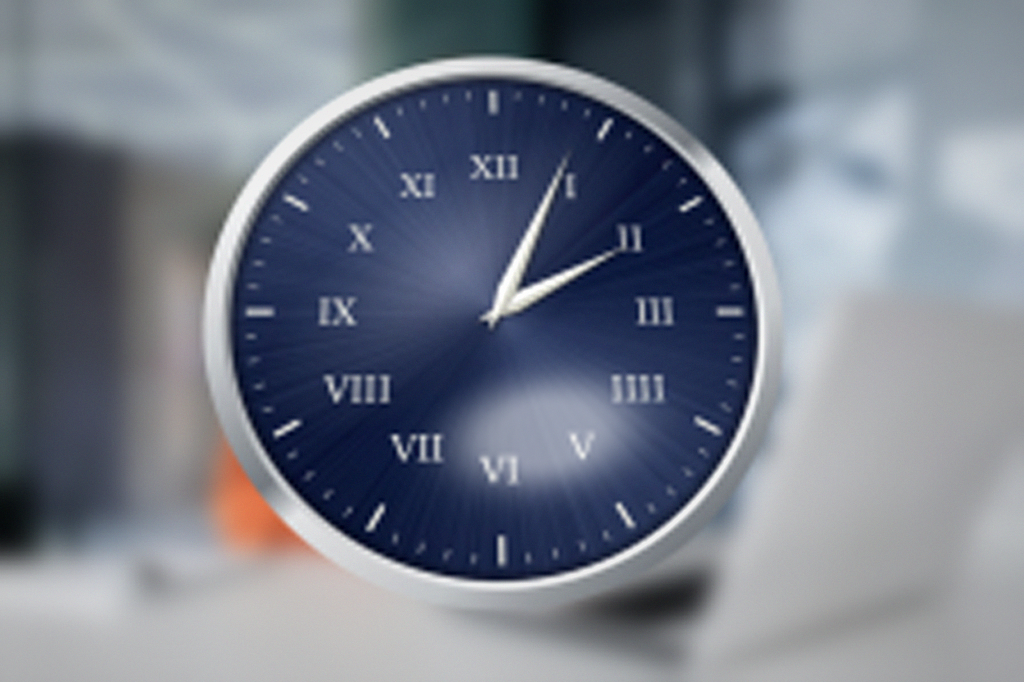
2:04
